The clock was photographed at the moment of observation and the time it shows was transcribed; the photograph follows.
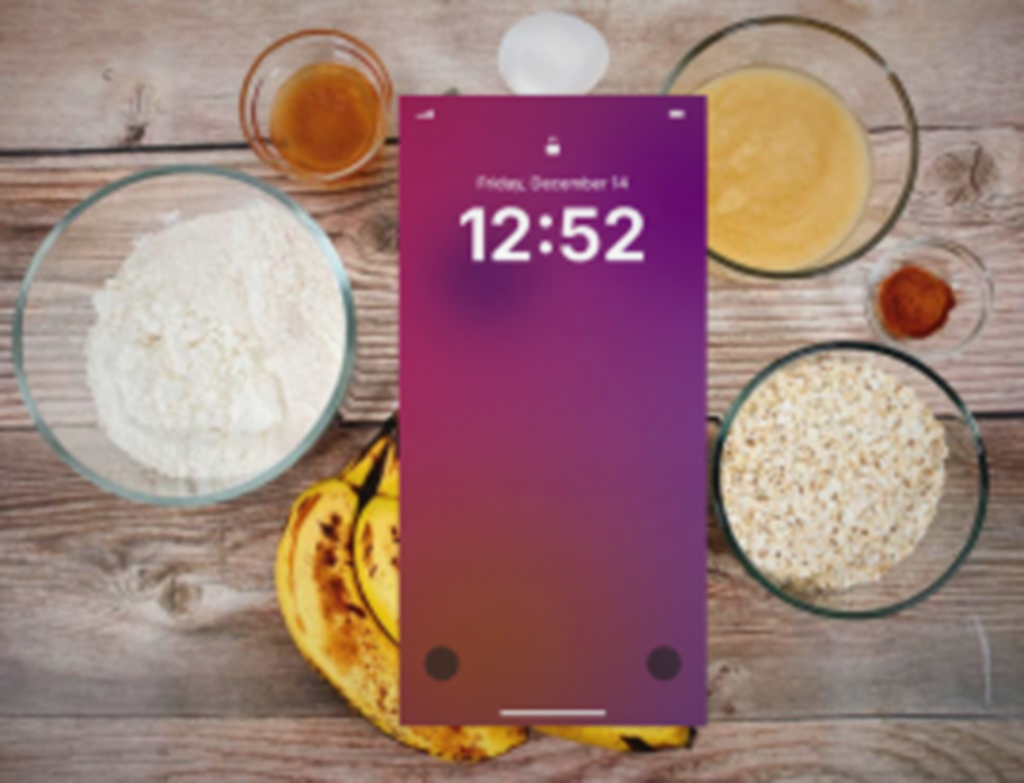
12:52
